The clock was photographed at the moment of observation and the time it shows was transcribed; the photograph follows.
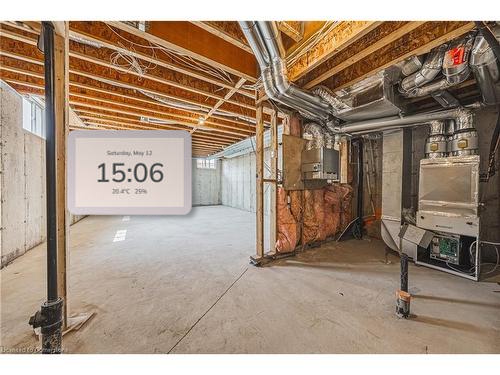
15:06
